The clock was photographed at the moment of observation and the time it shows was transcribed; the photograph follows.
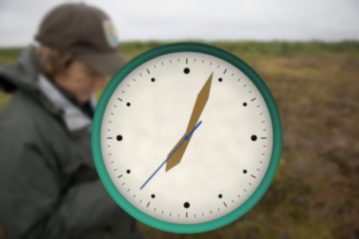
7:03:37
